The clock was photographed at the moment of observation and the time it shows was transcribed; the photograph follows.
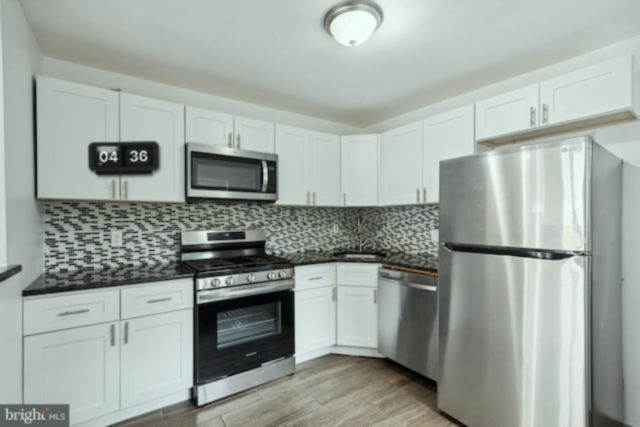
4:36
